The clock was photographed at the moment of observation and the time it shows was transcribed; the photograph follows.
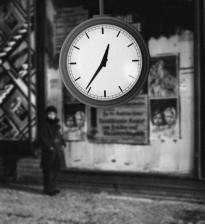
12:36
